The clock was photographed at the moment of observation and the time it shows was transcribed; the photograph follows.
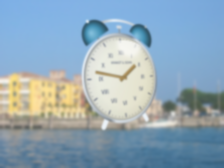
1:47
